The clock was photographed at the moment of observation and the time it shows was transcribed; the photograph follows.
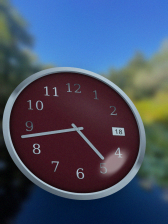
4:43
